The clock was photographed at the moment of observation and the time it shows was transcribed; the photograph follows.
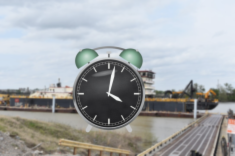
4:02
